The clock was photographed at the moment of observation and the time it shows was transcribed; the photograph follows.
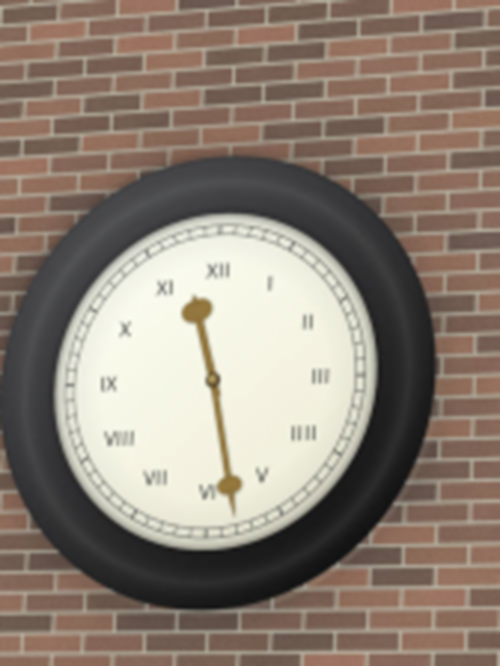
11:28
